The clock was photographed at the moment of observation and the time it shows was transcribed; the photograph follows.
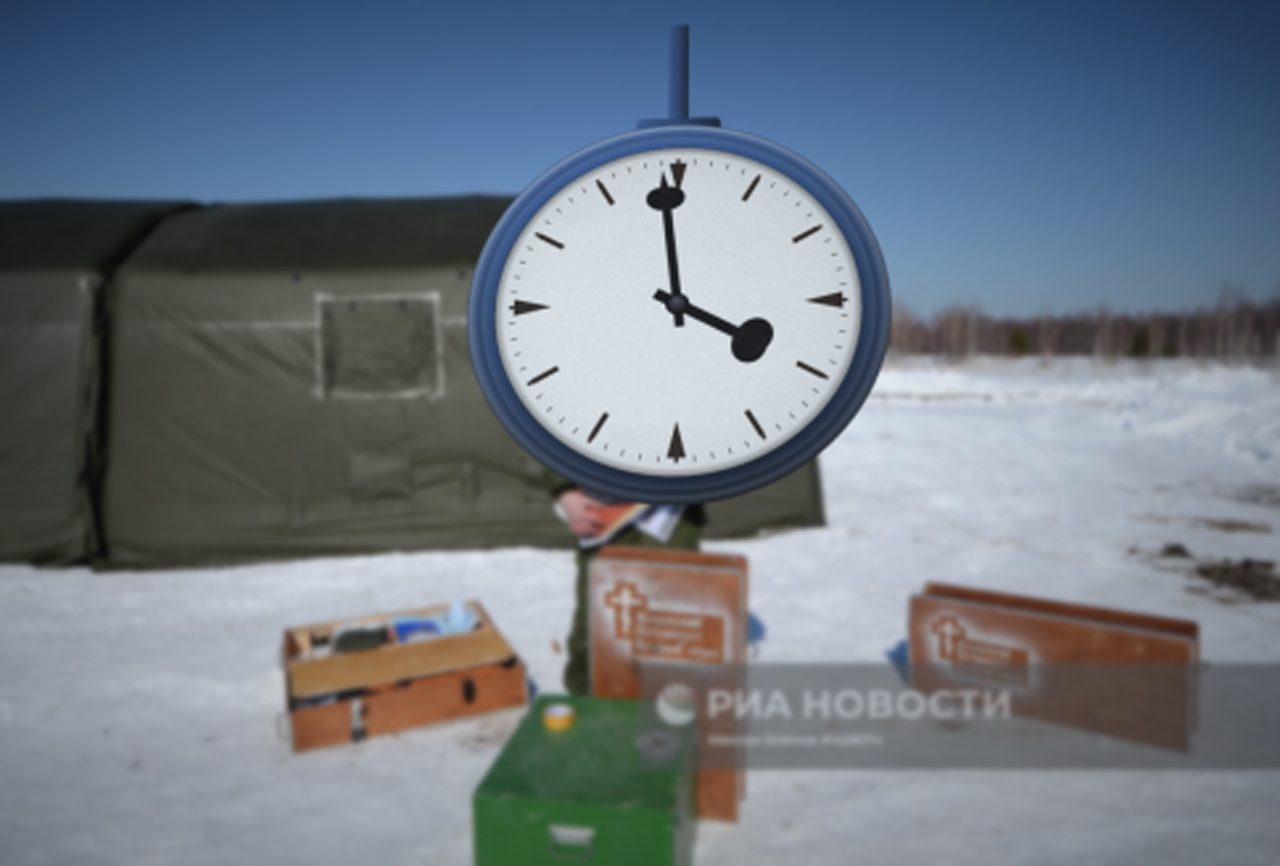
3:59
